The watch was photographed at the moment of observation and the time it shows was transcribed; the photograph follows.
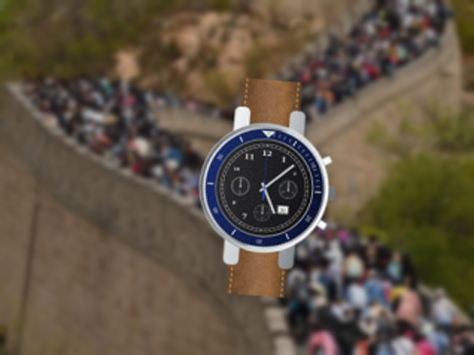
5:08
